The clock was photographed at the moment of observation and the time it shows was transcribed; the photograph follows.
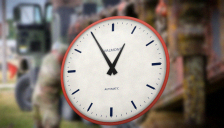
12:55
